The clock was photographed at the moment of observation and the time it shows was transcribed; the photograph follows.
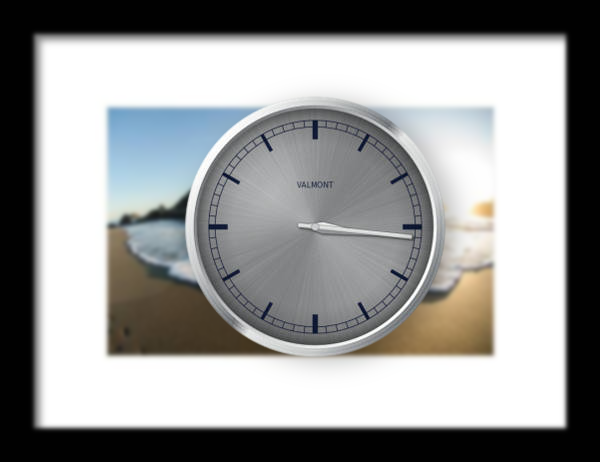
3:16
